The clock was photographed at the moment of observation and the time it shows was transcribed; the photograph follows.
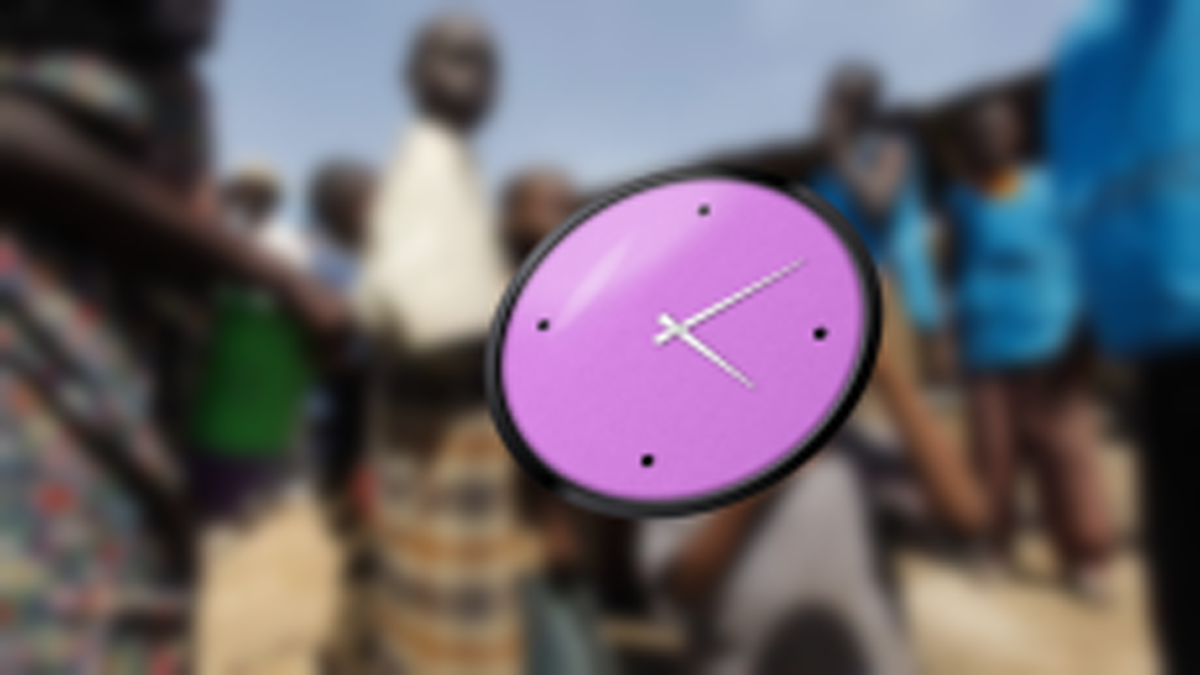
4:09
